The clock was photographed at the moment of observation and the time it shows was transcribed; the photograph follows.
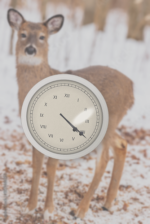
4:21
